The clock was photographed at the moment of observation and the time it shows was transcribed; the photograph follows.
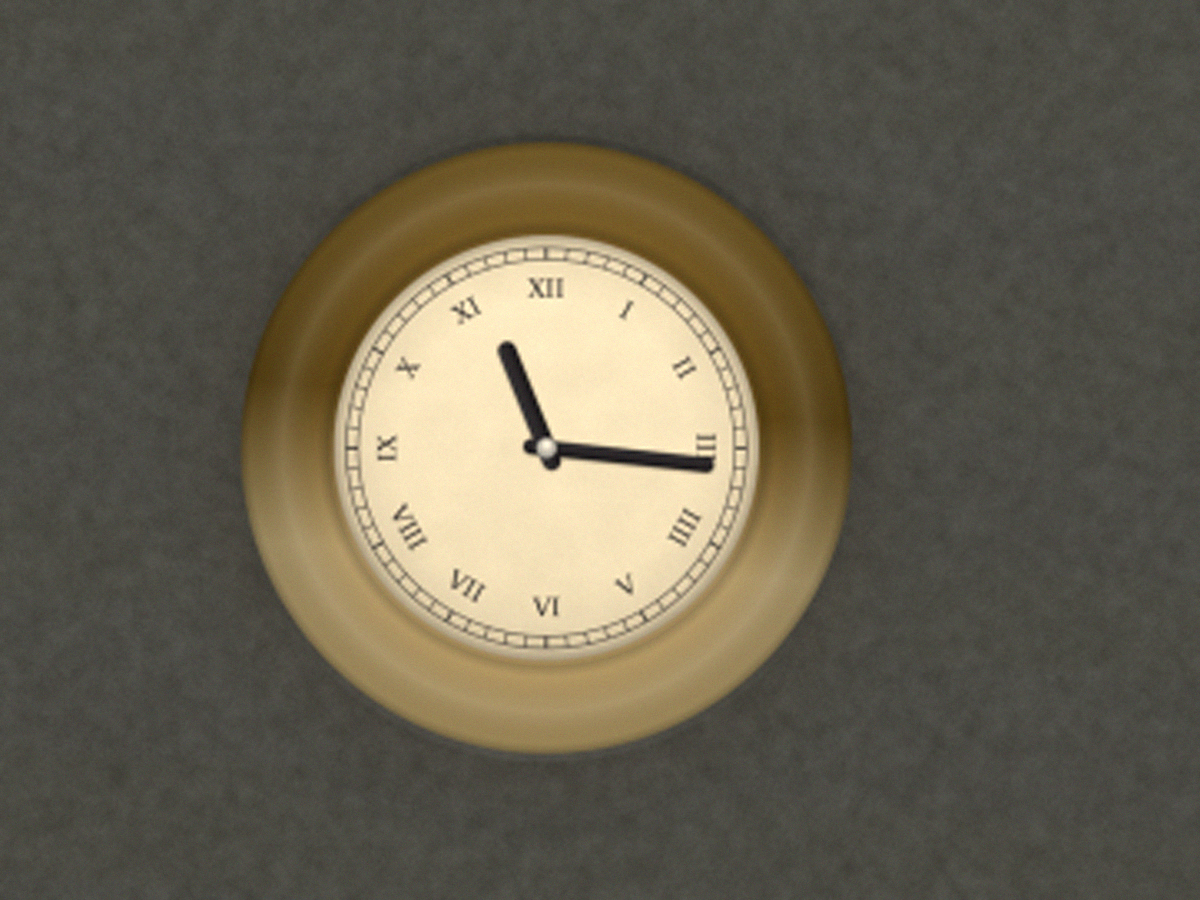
11:16
